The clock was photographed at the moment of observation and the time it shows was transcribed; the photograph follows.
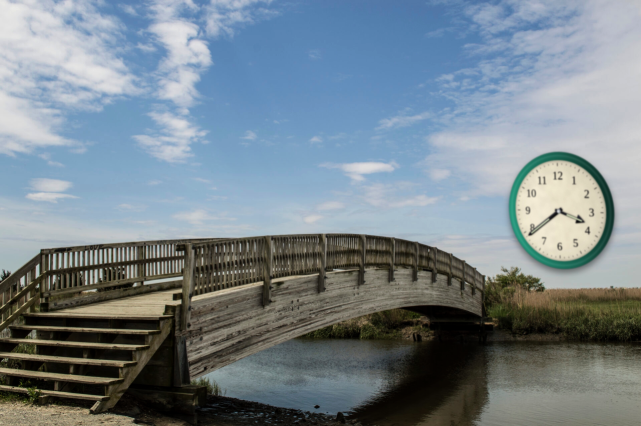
3:39
